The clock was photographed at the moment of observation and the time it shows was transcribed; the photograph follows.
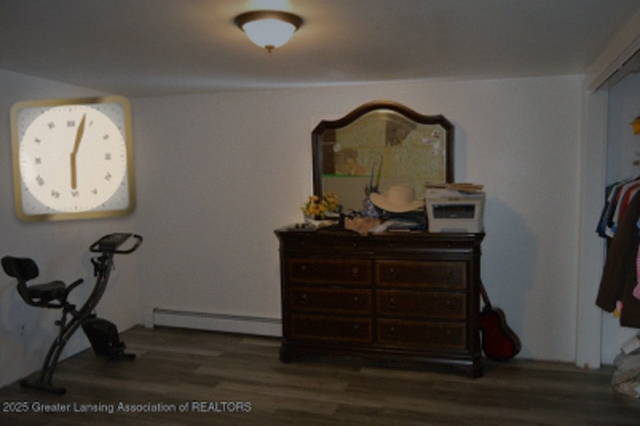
6:03
